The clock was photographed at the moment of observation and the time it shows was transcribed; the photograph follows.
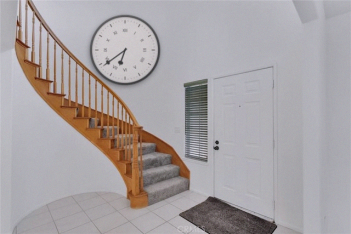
6:39
